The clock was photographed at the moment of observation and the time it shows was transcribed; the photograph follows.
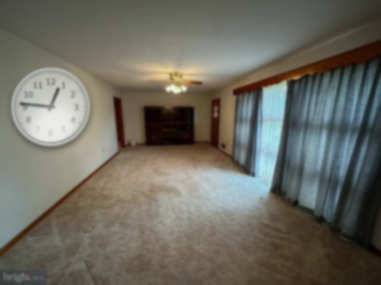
12:46
